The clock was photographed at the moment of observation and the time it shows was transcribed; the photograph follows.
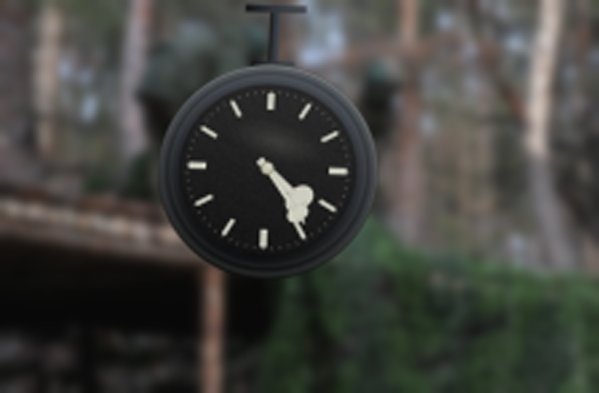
4:24
